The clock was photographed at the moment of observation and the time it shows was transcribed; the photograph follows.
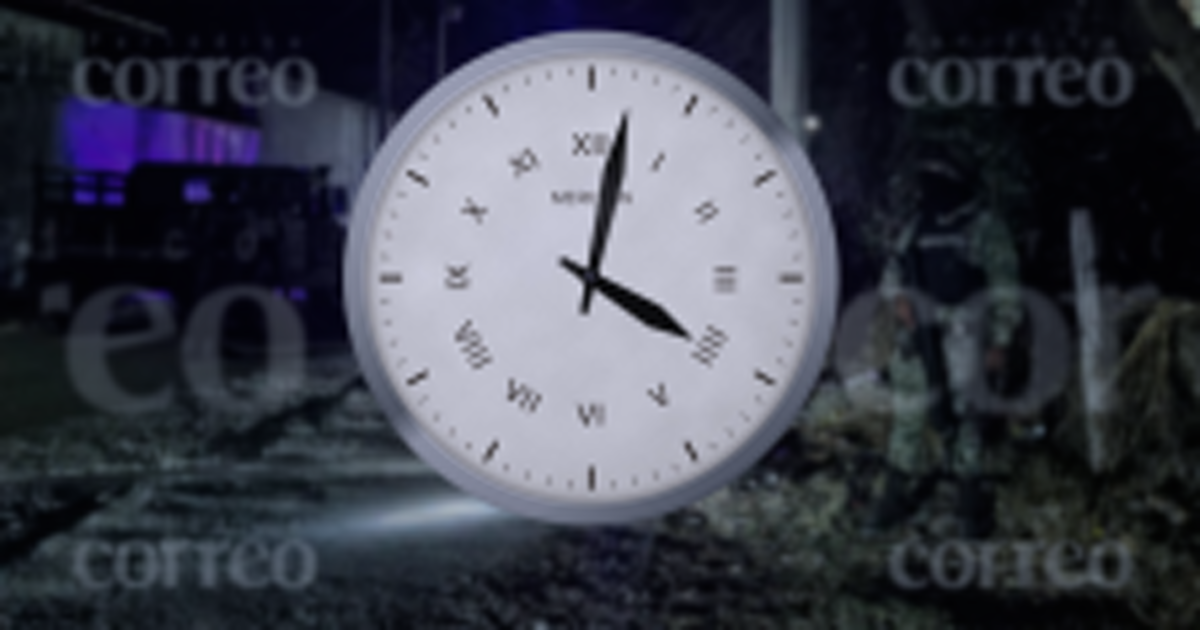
4:02
